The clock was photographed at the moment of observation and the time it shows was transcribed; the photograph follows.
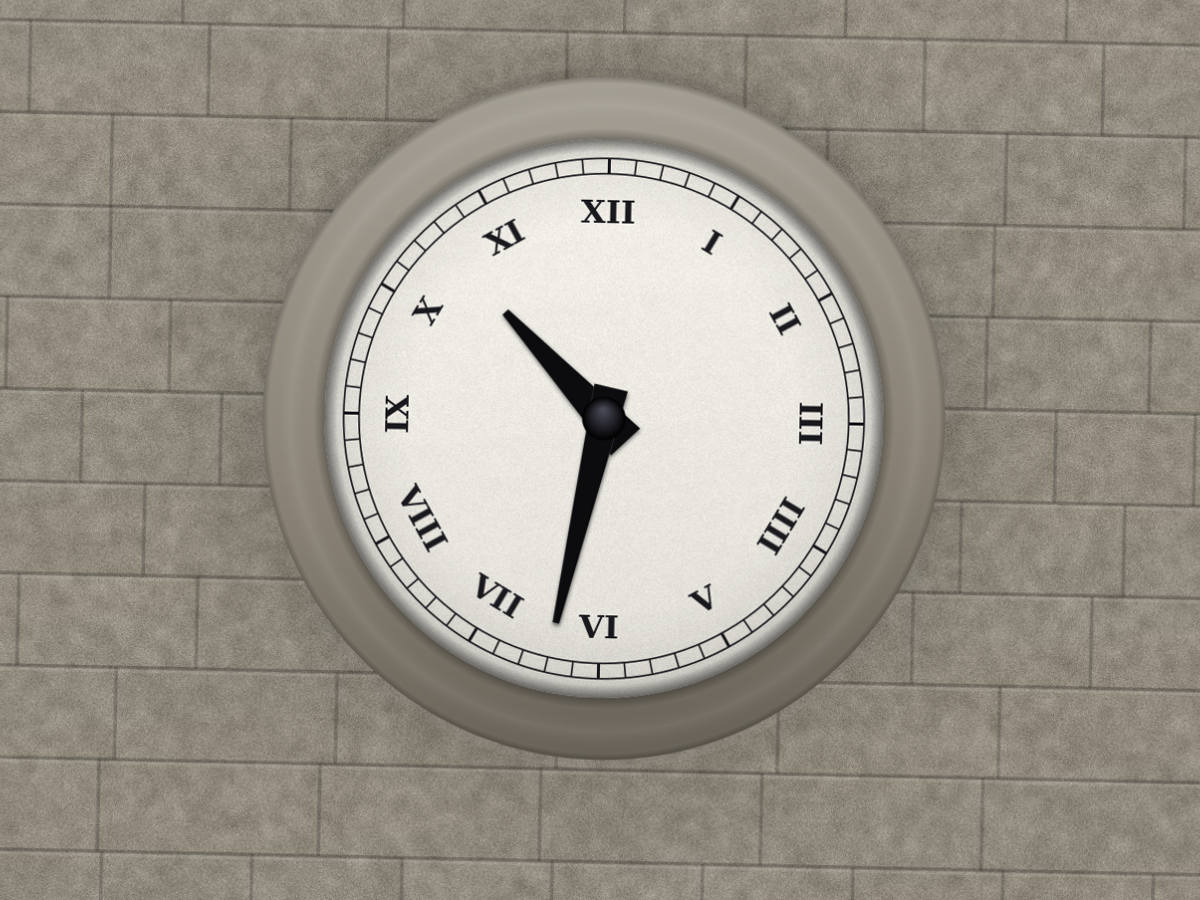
10:32
